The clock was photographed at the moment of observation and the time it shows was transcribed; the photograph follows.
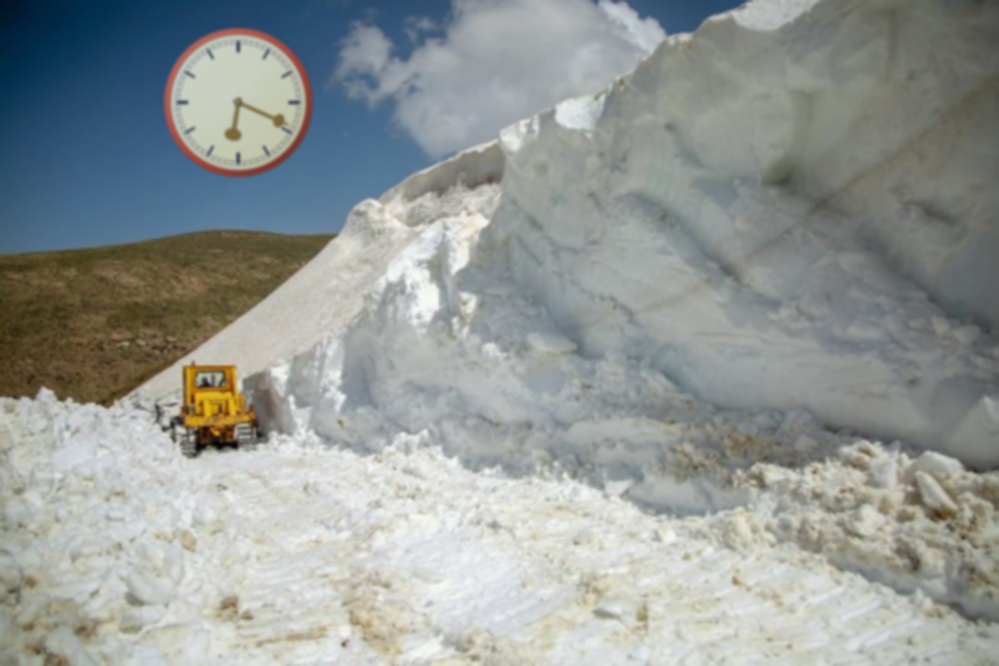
6:19
